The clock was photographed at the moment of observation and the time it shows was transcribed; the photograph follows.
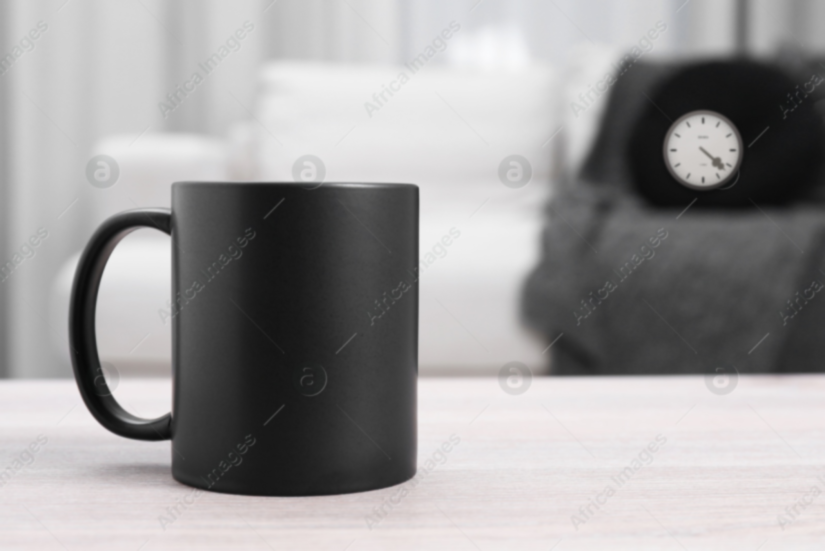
4:22
